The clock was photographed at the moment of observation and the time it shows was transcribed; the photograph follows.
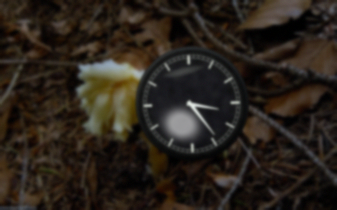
3:24
